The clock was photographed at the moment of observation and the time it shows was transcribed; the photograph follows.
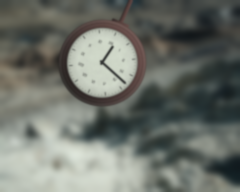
12:18
